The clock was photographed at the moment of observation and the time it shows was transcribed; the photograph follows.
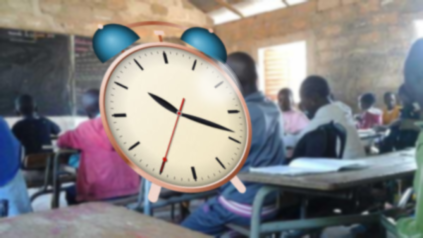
10:18:35
